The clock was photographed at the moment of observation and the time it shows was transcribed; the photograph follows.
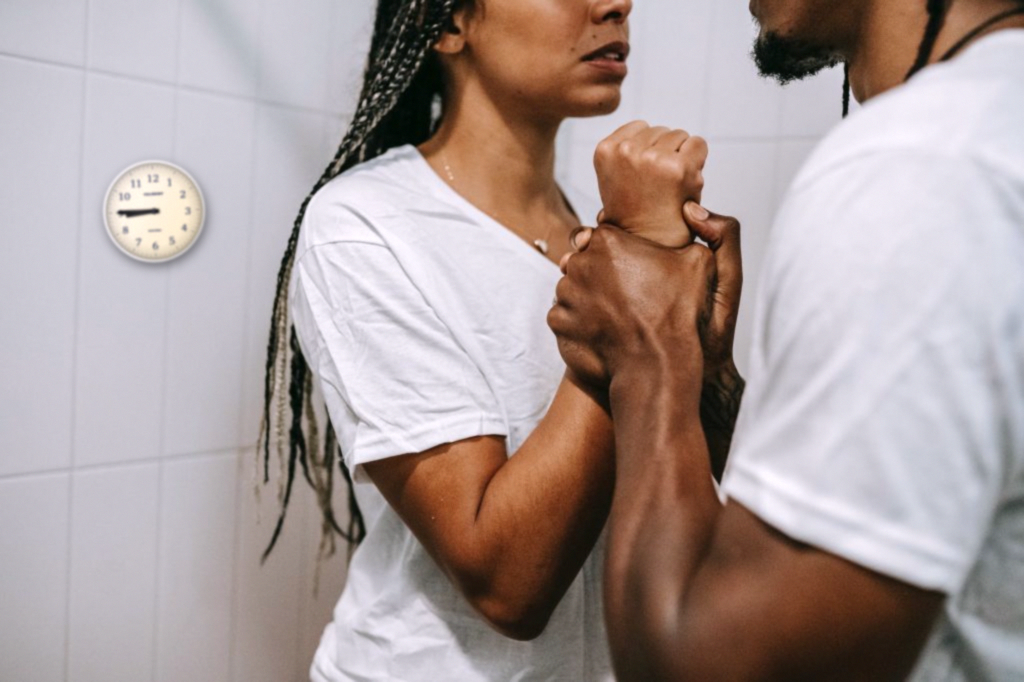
8:45
